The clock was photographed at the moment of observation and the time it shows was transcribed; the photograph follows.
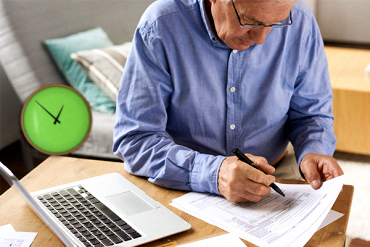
12:52
